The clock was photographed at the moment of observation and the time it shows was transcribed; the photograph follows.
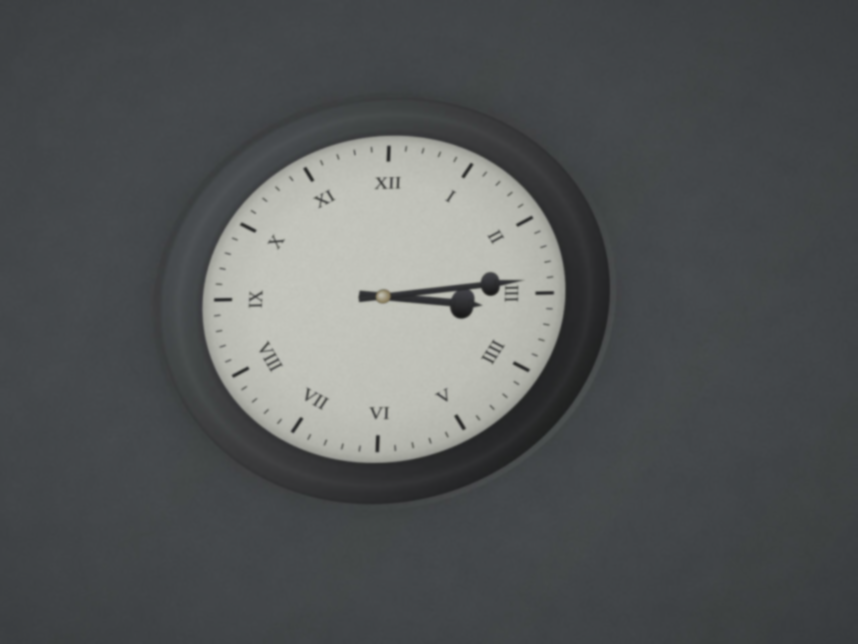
3:14
